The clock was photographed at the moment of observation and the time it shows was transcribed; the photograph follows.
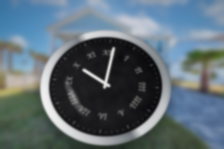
10:01
